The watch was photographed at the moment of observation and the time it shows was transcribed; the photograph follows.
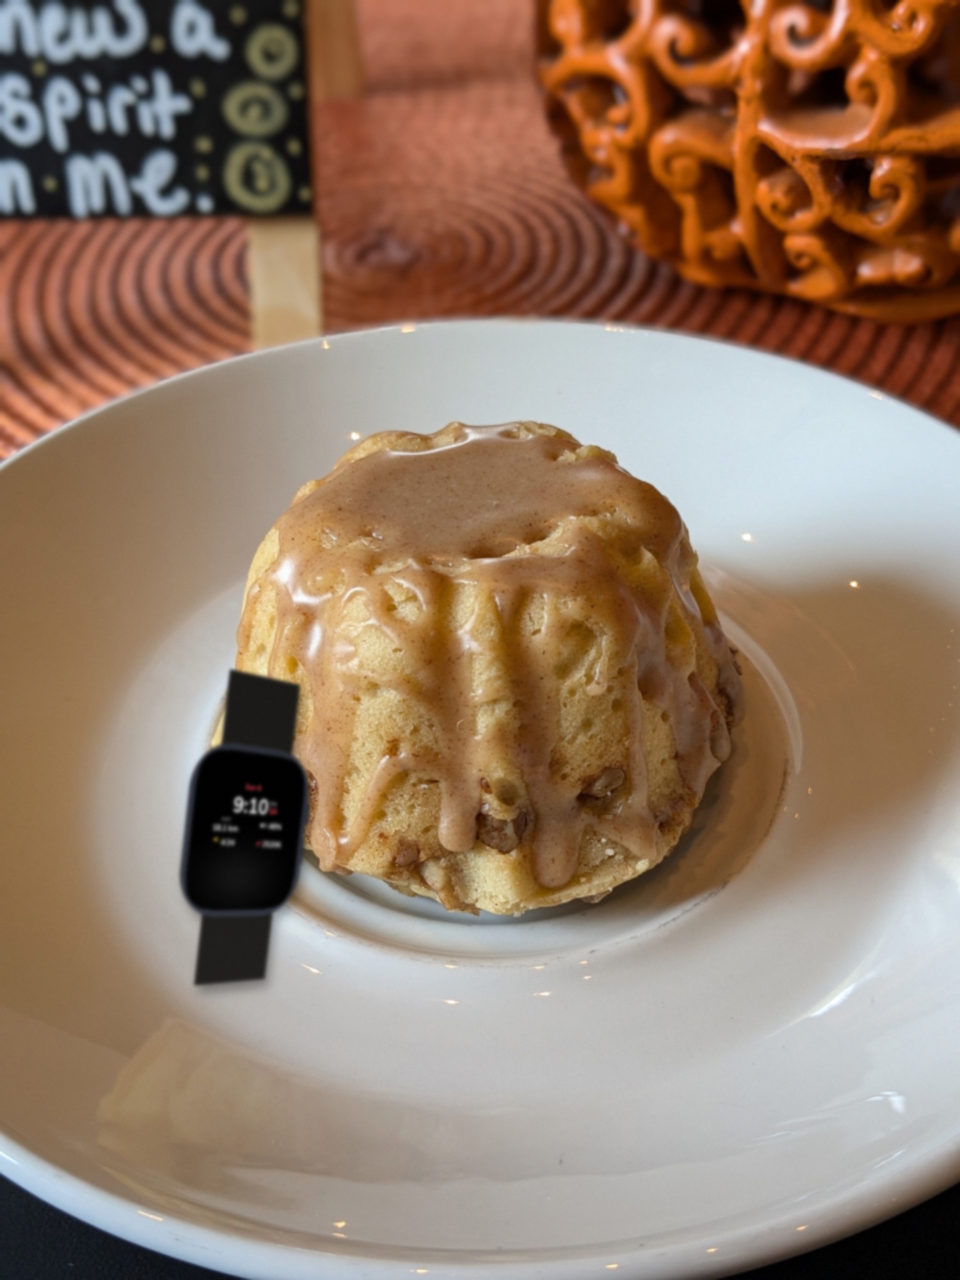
9:10
